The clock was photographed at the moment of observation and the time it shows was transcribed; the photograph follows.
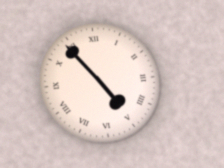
4:54
